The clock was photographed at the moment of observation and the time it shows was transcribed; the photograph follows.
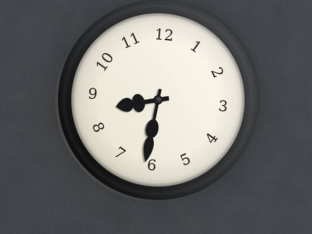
8:31
